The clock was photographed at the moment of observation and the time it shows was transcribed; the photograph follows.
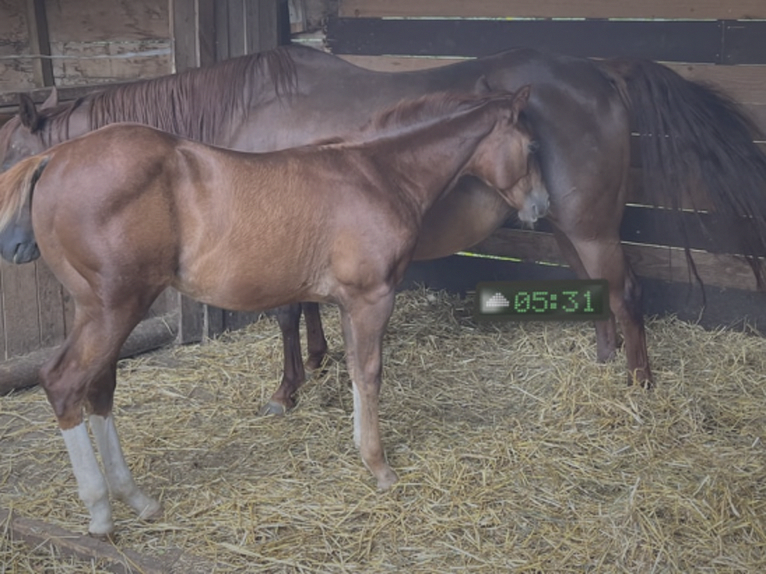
5:31
